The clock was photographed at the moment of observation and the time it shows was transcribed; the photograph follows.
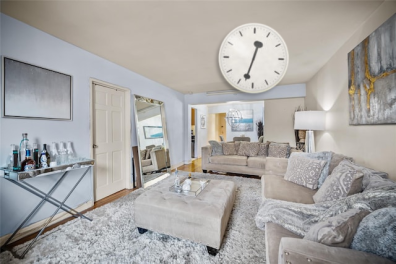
12:33
